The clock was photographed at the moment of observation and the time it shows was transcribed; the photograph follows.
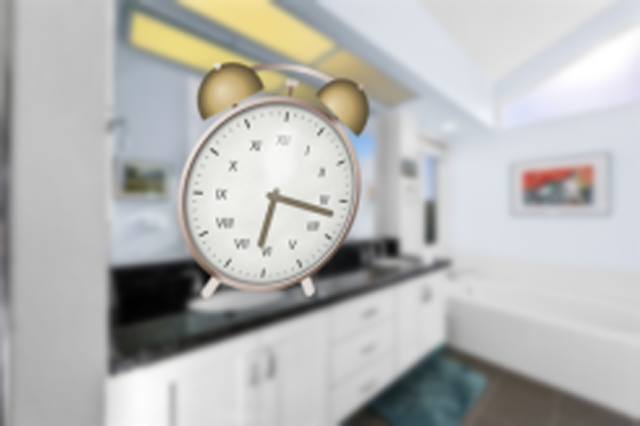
6:17
